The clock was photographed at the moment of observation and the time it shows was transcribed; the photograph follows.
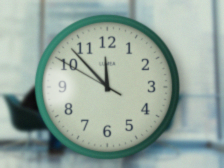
11:52:50
